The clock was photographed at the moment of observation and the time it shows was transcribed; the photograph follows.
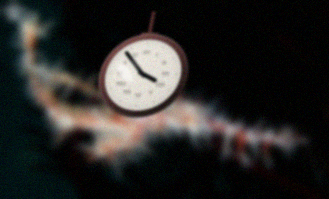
3:53
